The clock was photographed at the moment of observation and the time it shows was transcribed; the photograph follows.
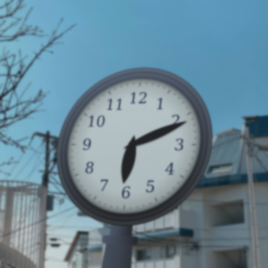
6:11
